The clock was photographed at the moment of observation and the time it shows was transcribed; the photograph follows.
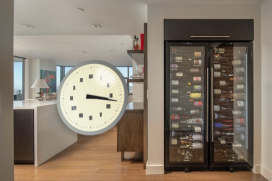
3:17
